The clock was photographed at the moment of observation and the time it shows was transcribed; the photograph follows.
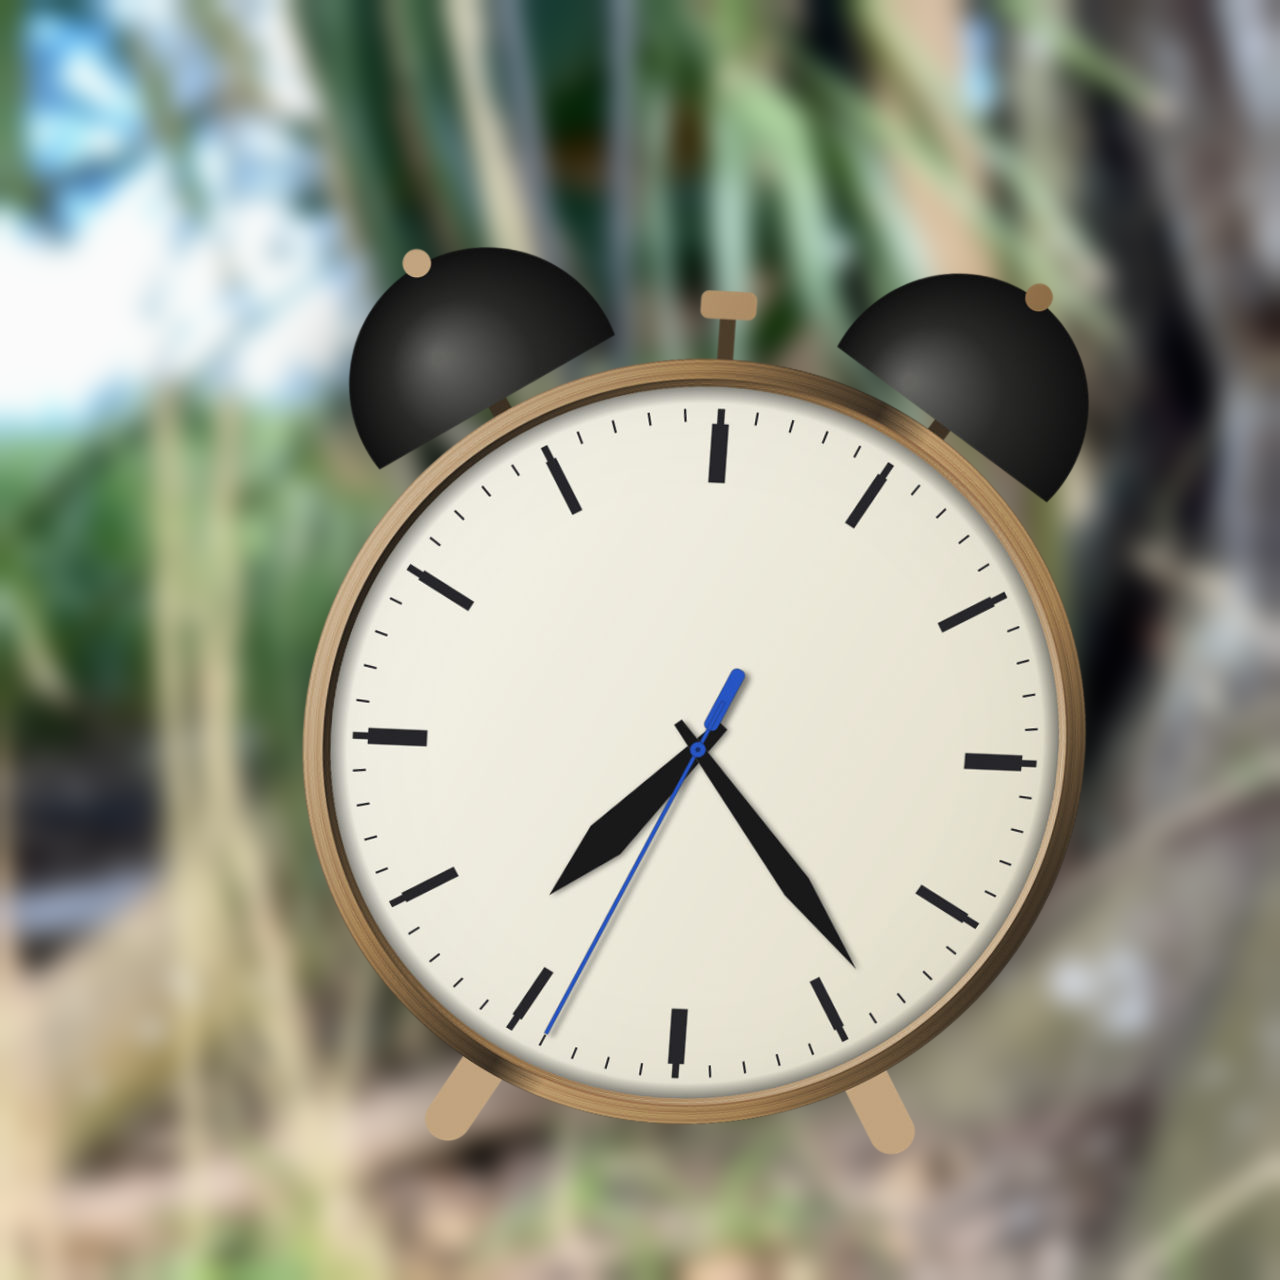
7:23:34
